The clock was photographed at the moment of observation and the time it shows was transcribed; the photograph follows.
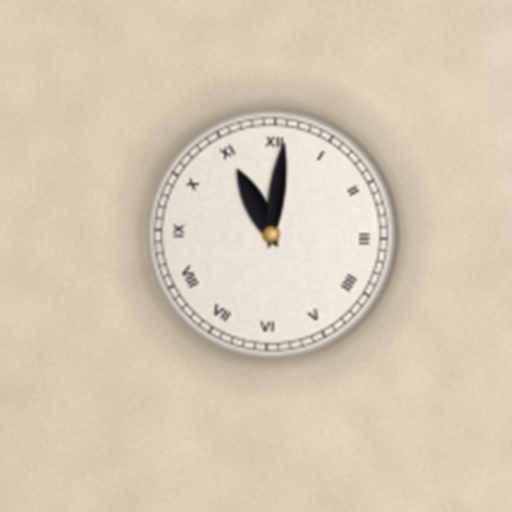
11:01
